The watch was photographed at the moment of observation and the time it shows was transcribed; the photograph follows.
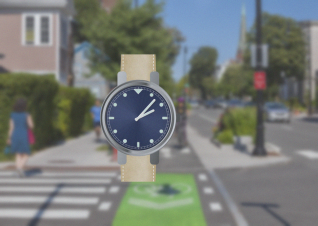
2:07
